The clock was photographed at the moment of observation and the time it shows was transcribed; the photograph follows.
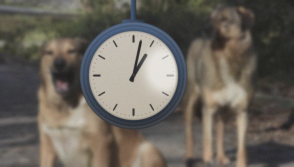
1:02
